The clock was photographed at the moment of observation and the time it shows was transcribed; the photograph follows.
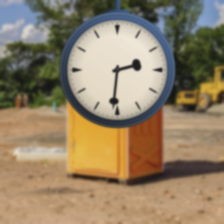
2:31
